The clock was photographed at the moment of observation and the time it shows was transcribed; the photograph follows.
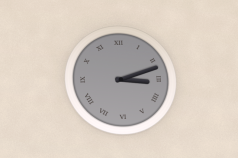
3:12
